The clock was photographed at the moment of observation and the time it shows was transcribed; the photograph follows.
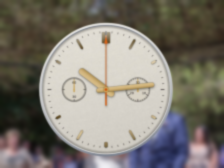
10:14
